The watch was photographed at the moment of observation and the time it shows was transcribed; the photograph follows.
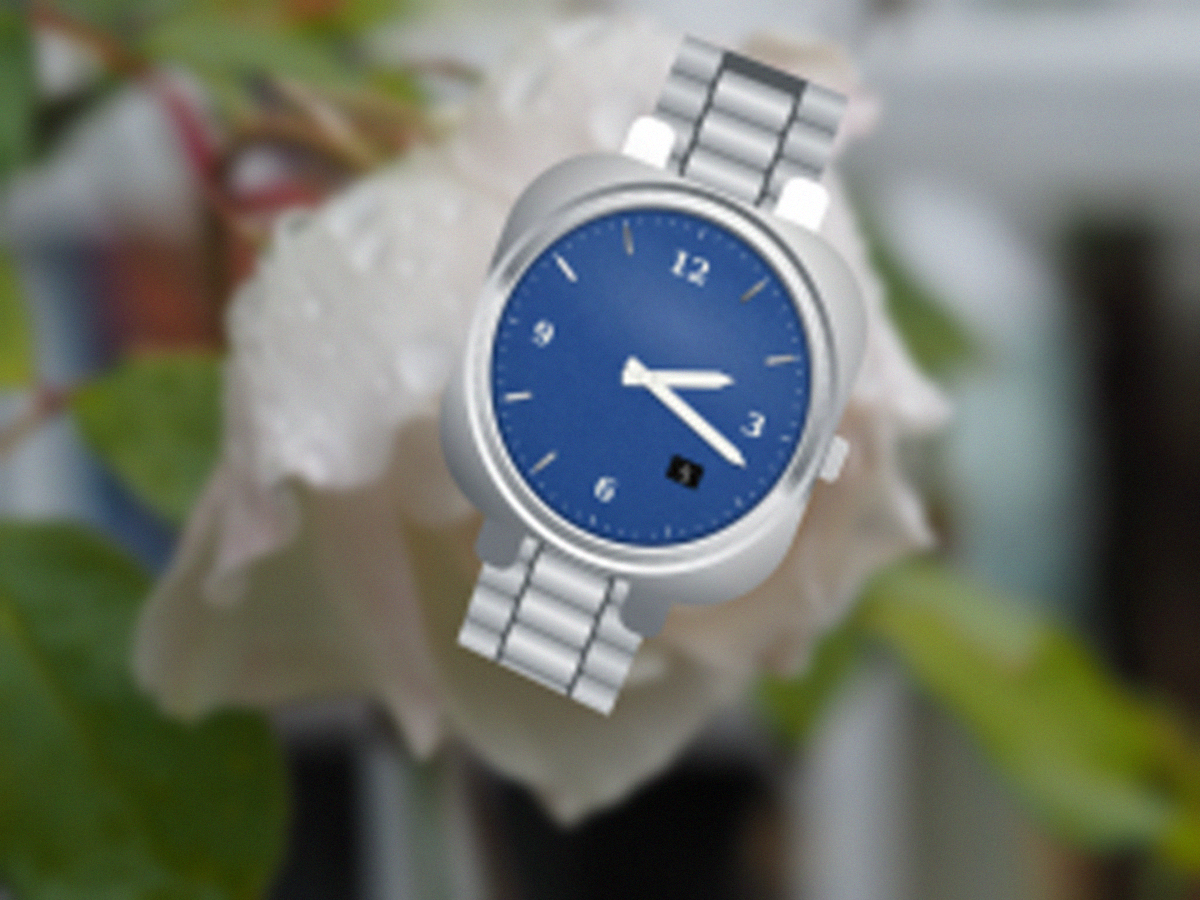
2:18
